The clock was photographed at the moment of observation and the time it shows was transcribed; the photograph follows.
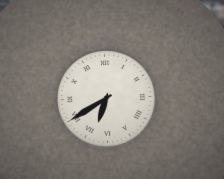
6:40
